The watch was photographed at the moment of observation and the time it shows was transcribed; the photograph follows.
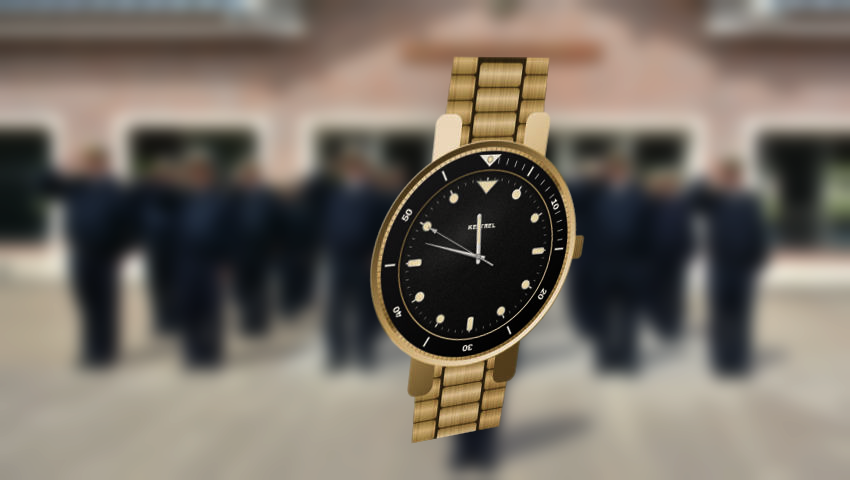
11:47:50
